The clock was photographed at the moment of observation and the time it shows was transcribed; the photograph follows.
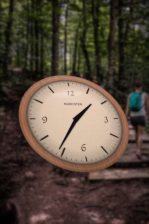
1:36
